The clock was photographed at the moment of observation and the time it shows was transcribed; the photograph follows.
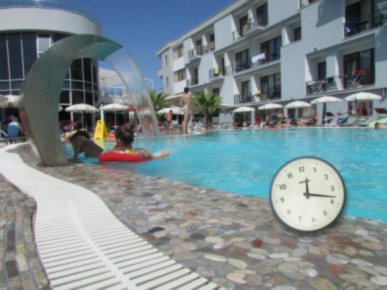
12:18
